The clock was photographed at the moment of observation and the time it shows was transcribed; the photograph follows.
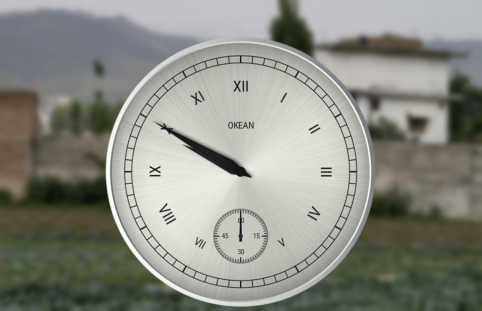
9:50
